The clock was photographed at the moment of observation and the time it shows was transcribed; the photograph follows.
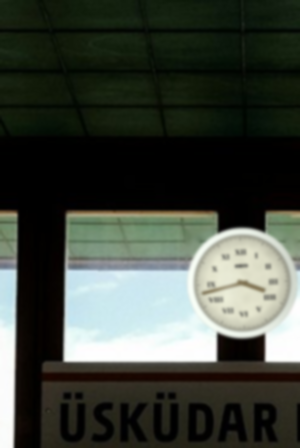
3:43
